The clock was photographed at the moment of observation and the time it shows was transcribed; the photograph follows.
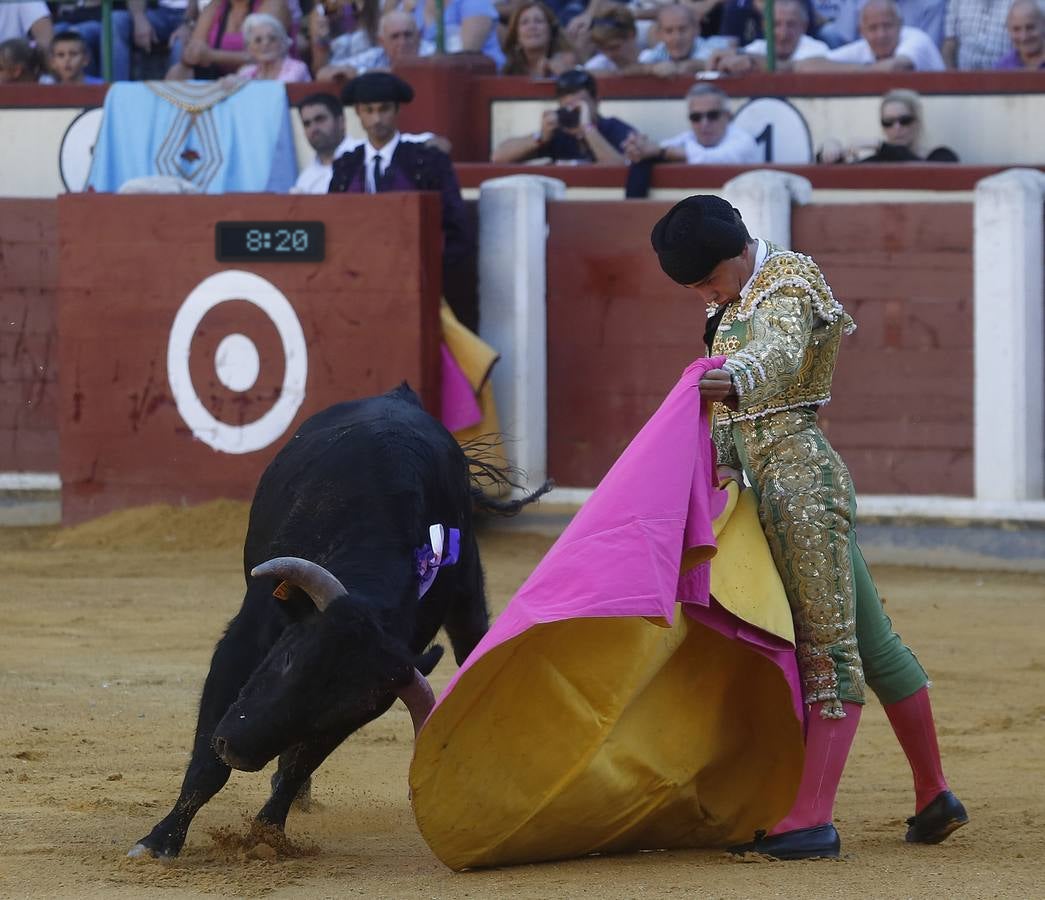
8:20
